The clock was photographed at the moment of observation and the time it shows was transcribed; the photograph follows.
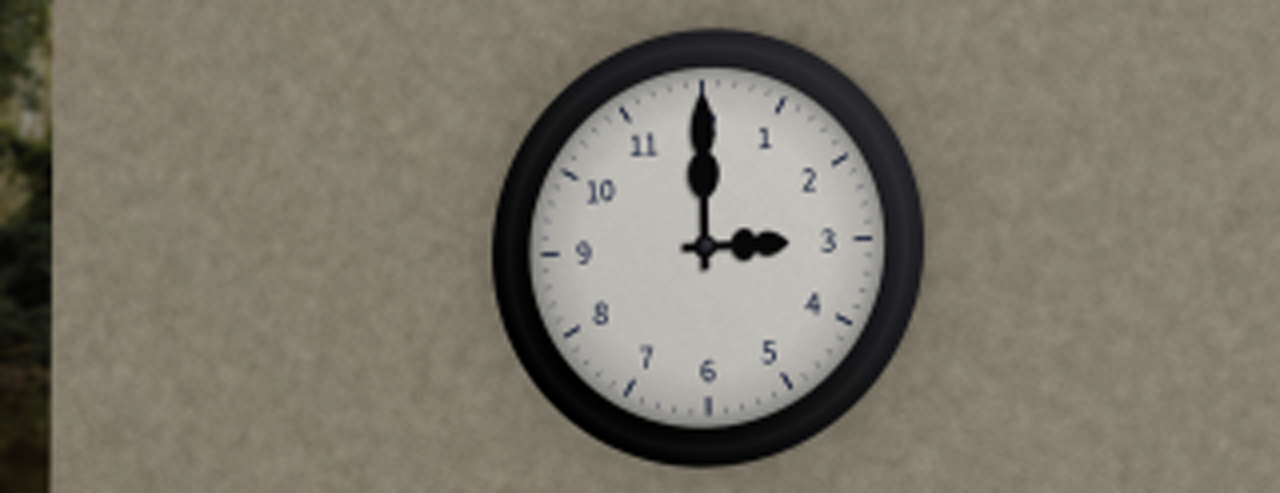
3:00
